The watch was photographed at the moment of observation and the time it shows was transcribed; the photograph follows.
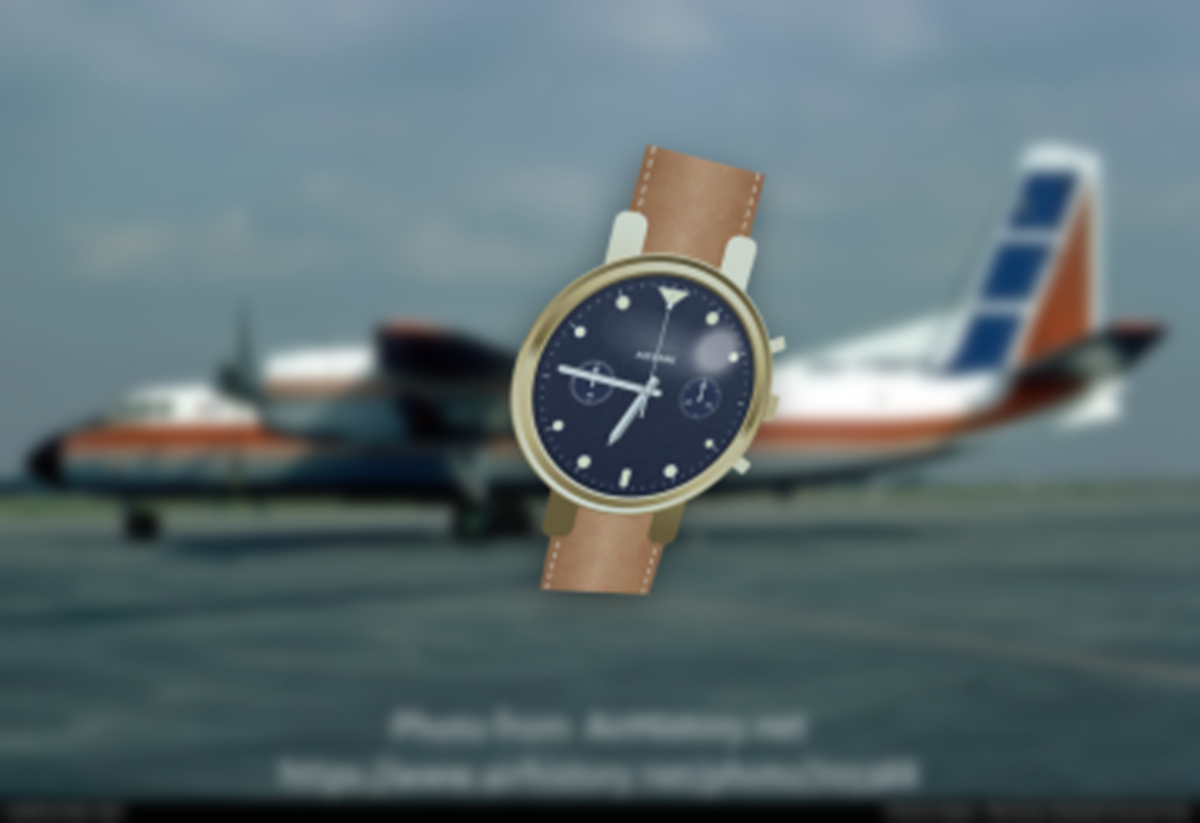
6:46
